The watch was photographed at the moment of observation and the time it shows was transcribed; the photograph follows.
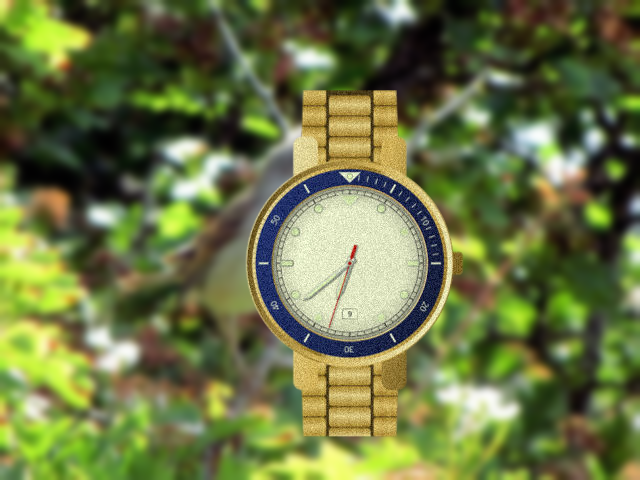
6:38:33
